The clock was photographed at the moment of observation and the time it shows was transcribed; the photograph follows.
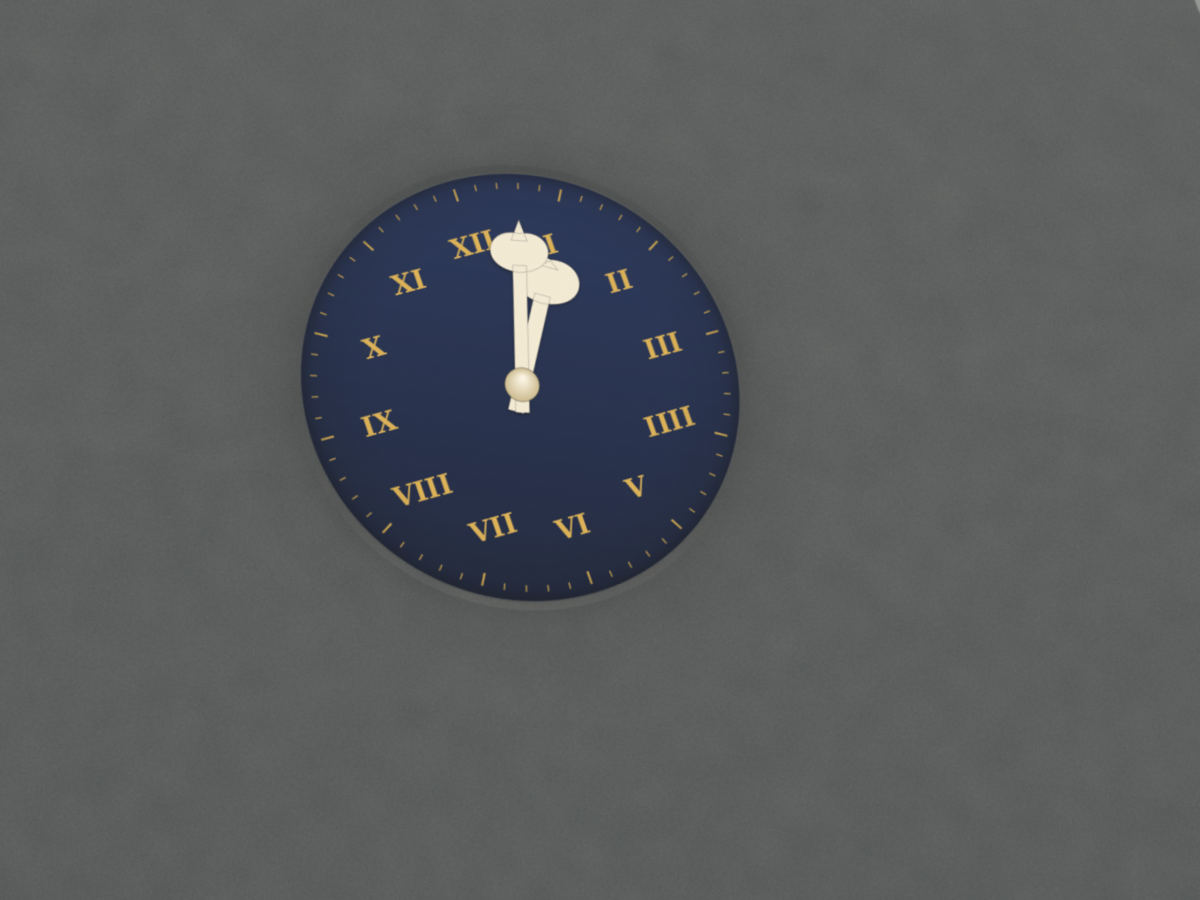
1:03
